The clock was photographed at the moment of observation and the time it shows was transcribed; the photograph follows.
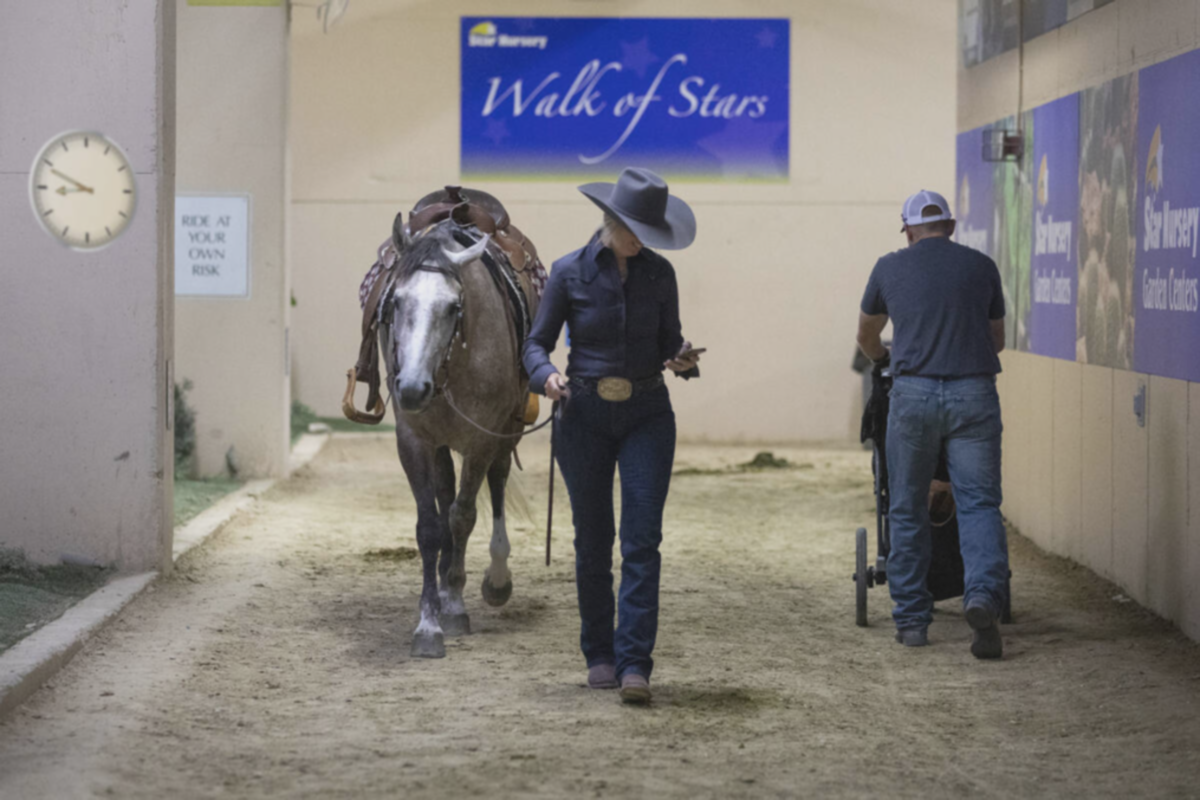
8:49
